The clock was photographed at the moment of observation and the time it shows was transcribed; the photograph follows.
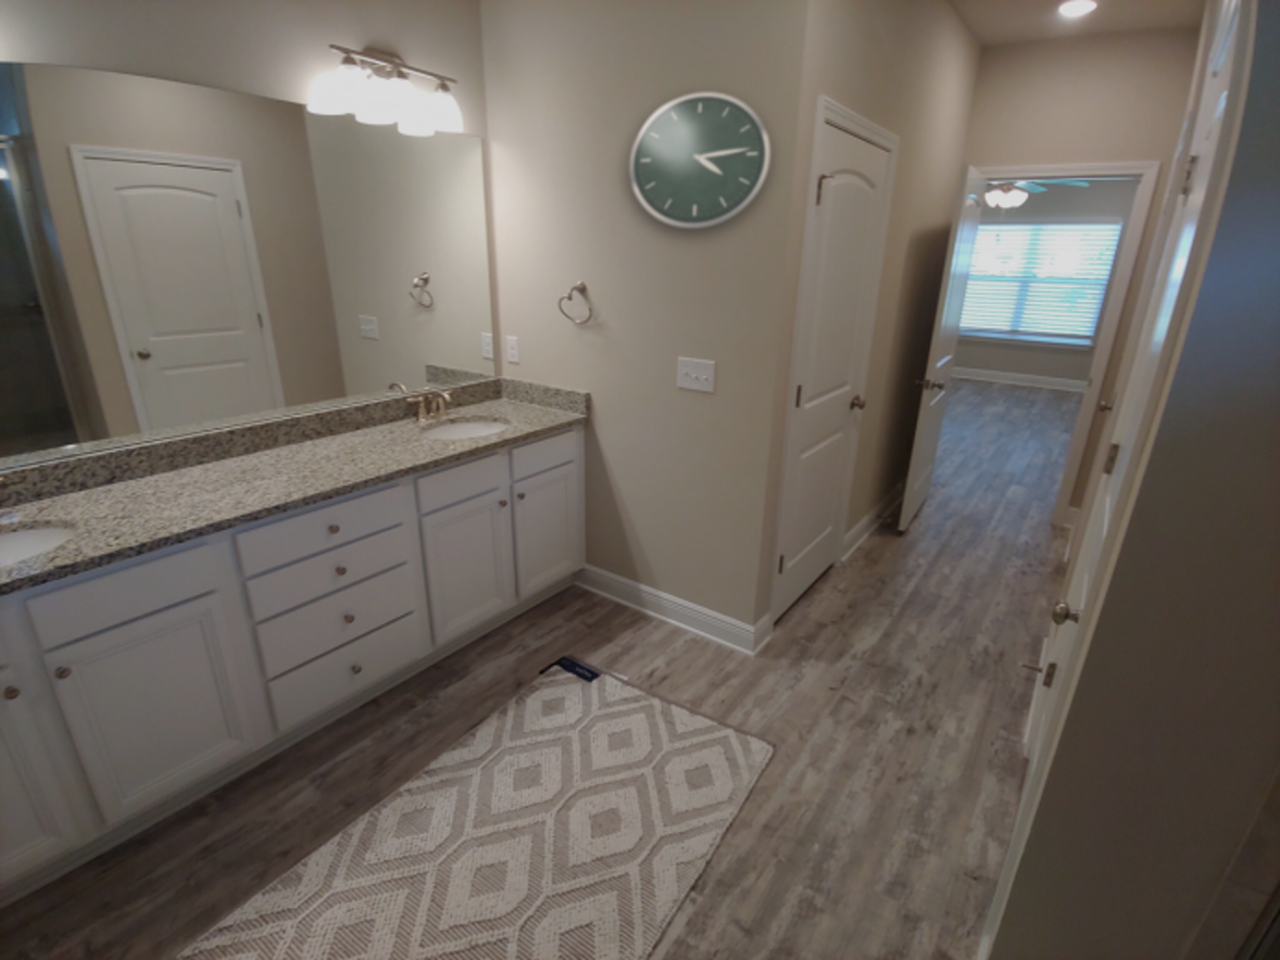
4:14
